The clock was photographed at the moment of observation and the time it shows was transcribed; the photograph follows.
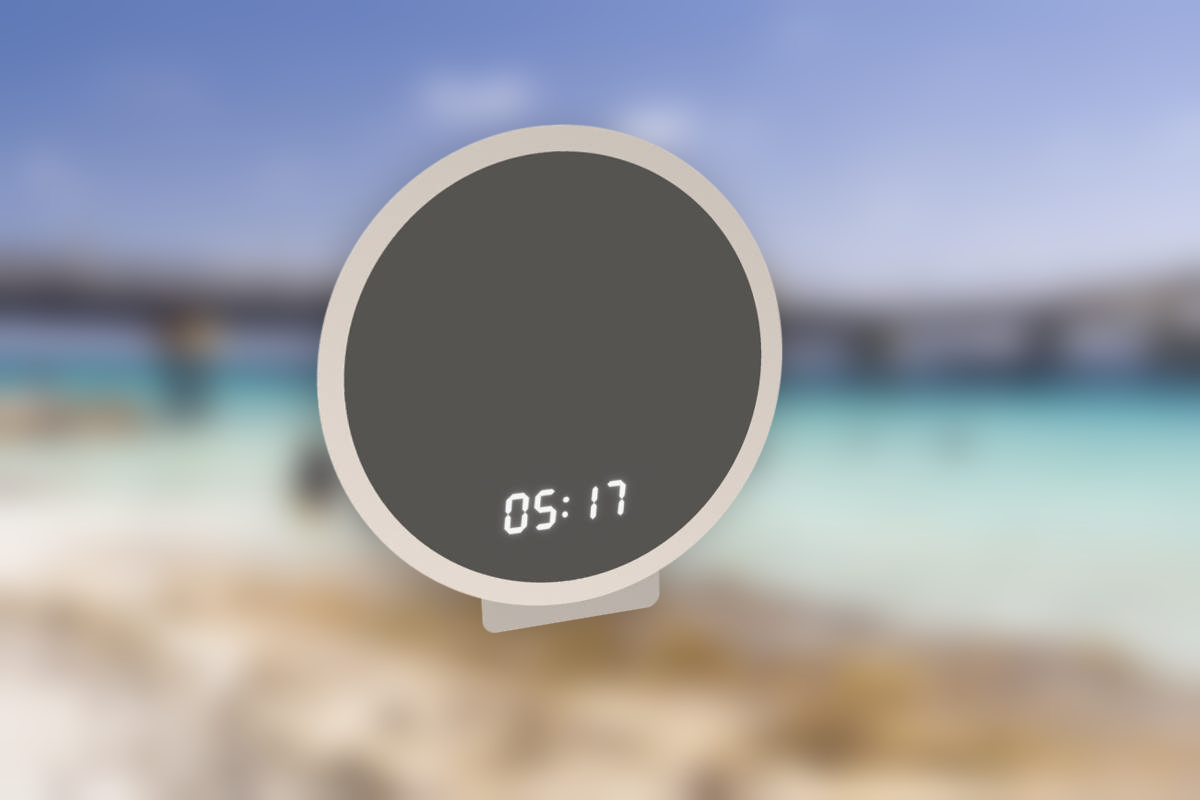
5:17
